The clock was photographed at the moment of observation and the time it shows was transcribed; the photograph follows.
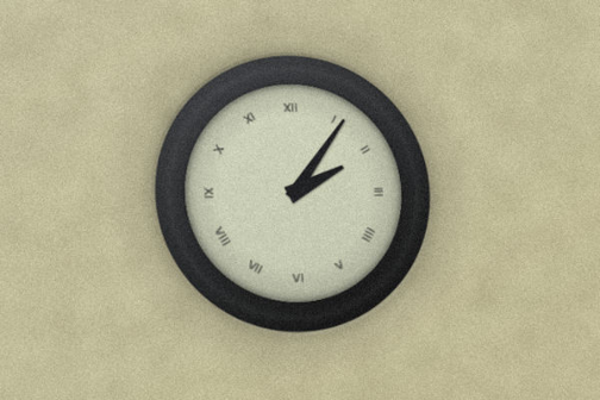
2:06
